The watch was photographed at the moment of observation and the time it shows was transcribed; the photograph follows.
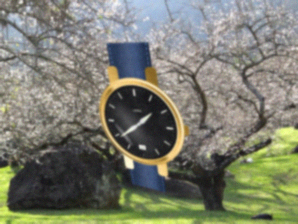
1:39
